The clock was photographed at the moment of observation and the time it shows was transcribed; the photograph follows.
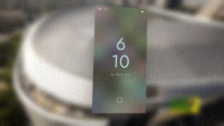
6:10
